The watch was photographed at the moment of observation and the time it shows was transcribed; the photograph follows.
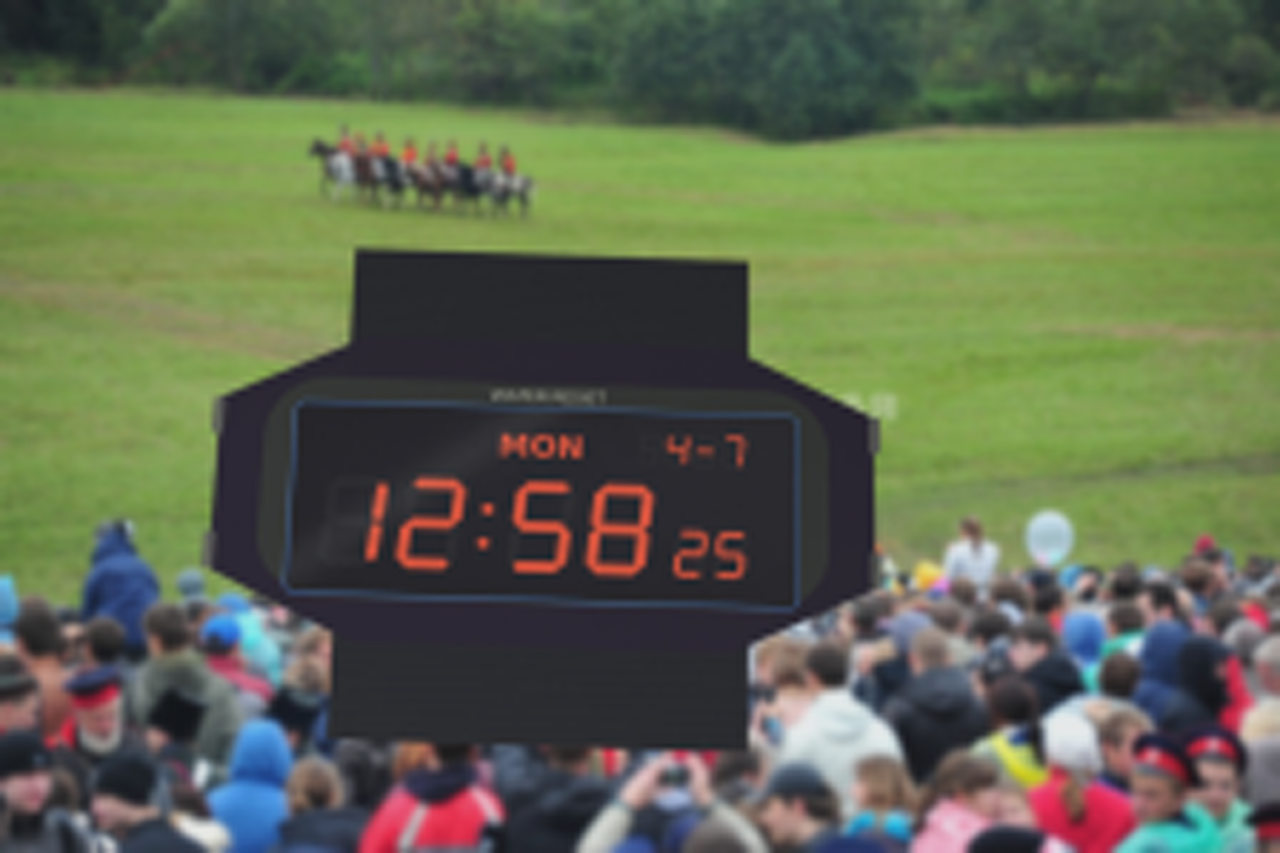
12:58:25
